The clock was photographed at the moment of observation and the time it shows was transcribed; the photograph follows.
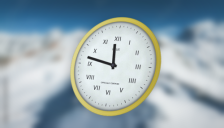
11:47
